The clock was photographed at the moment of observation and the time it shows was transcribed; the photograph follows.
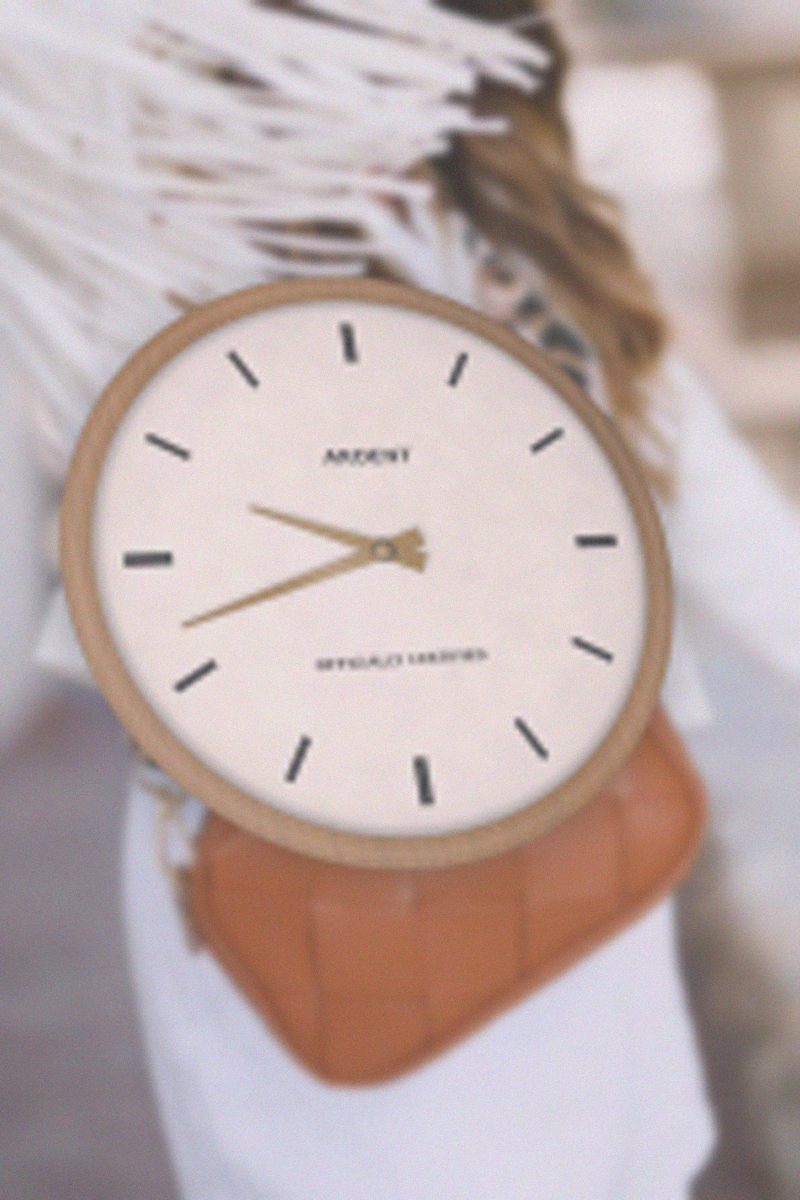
9:42
